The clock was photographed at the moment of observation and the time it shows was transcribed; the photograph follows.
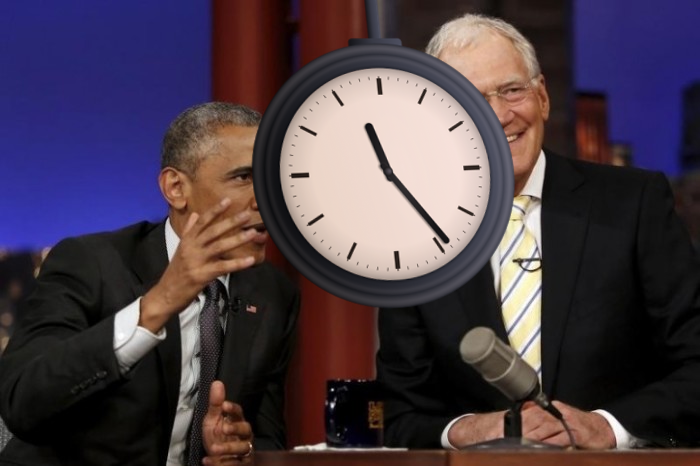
11:24
